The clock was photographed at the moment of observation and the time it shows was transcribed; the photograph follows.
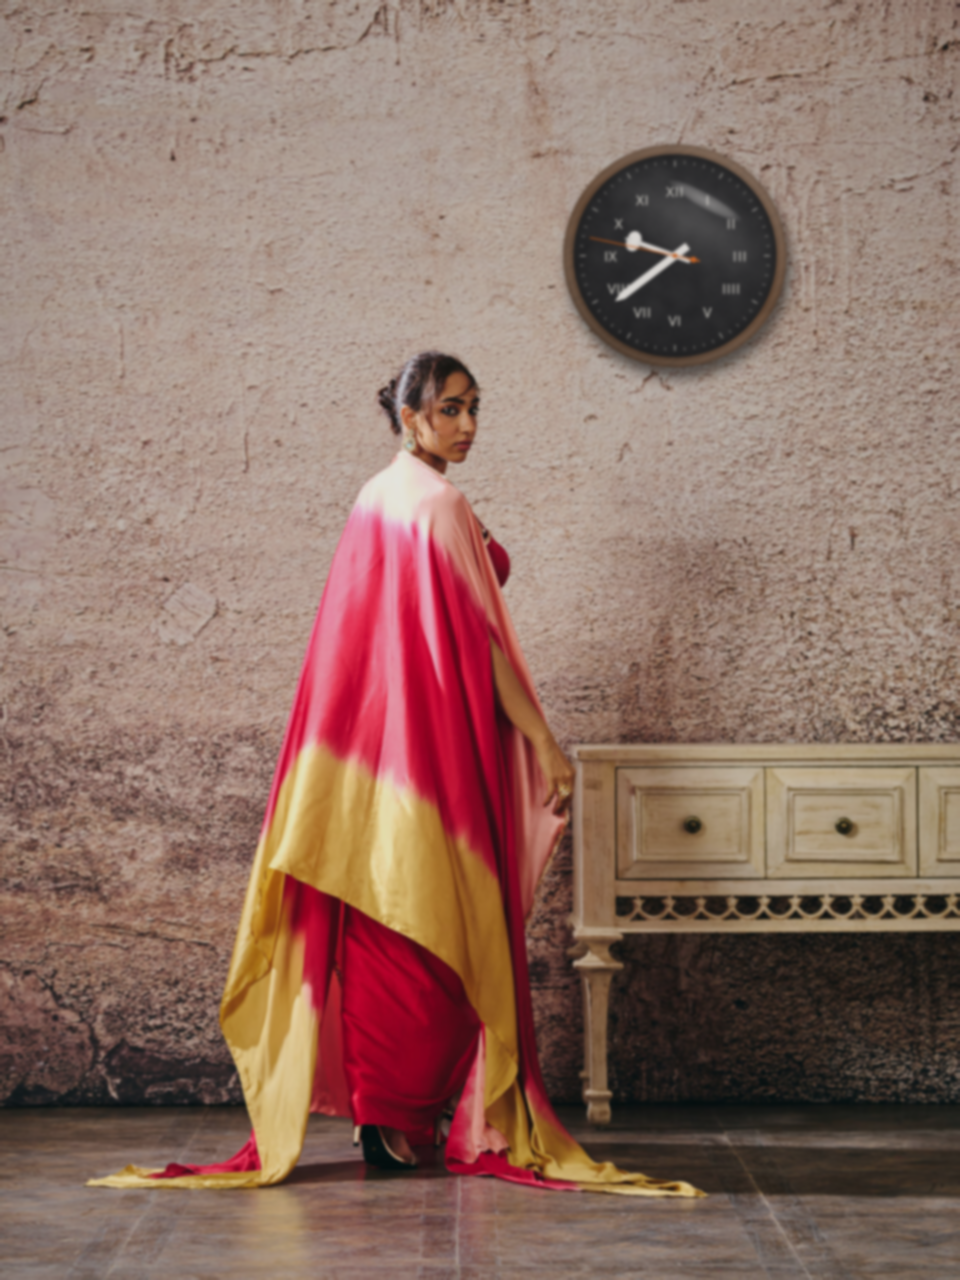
9:38:47
